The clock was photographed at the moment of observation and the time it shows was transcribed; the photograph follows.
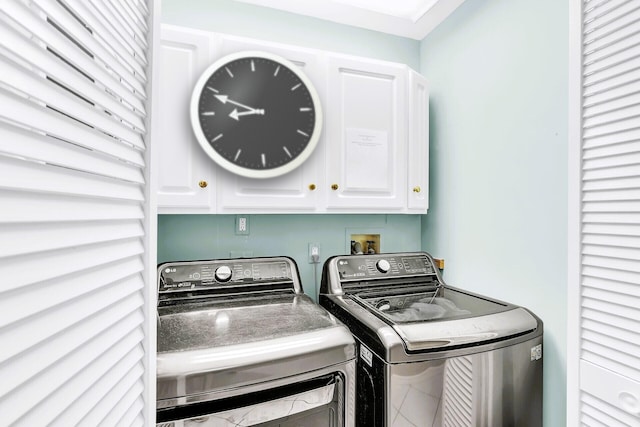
8:49
